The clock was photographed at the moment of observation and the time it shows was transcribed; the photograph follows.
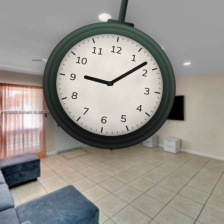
9:08
